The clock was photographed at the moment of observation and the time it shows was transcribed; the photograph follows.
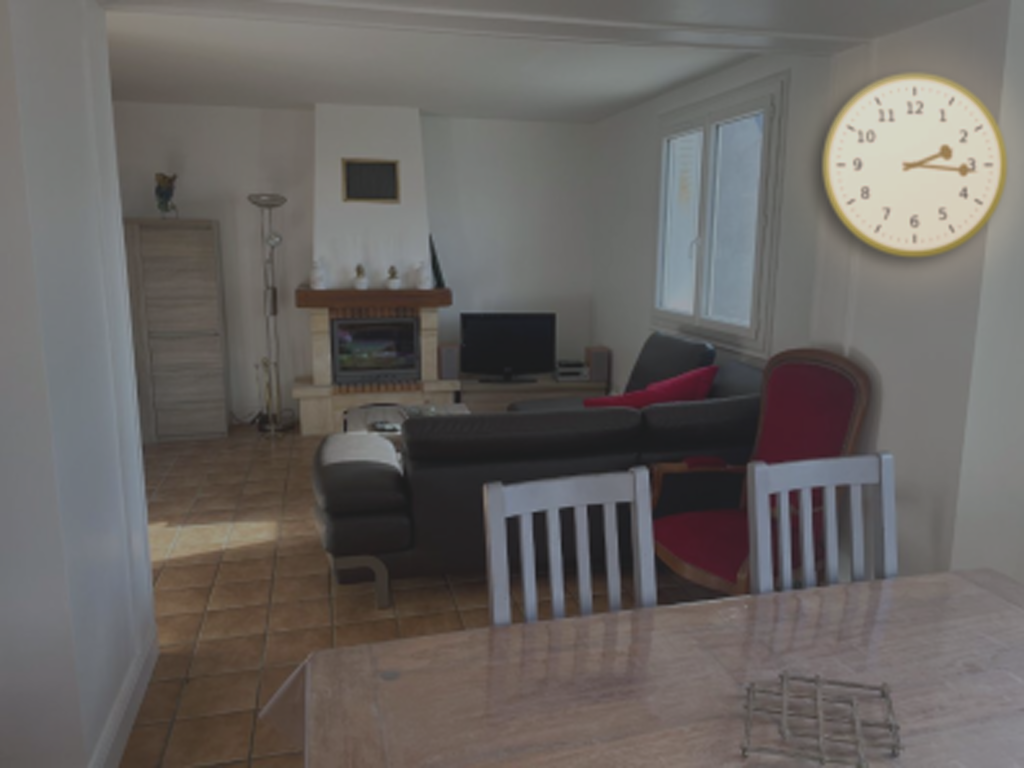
2:16
